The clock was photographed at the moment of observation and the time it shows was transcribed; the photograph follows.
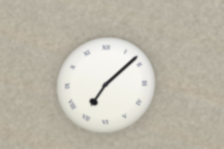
7:08
